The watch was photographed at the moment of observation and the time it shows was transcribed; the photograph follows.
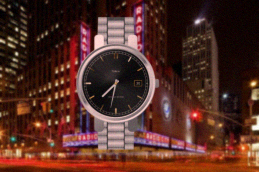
7:32
